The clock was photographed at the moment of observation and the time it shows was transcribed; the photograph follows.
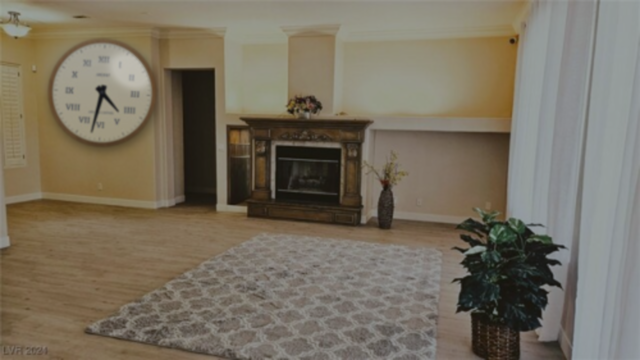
4:32
